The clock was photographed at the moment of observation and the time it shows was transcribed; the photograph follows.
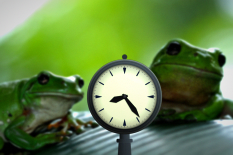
8:24
